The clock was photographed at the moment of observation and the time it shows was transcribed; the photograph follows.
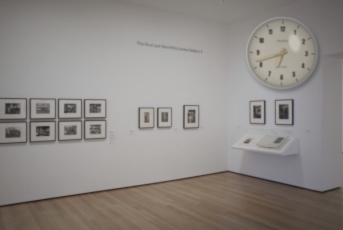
6:42
